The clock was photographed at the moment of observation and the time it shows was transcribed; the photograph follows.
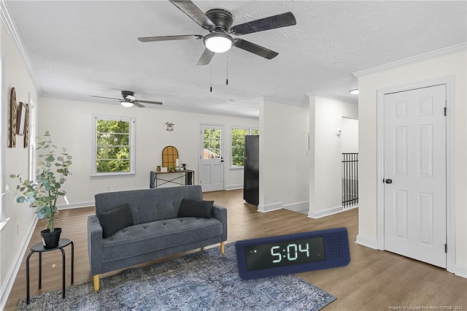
5:04
